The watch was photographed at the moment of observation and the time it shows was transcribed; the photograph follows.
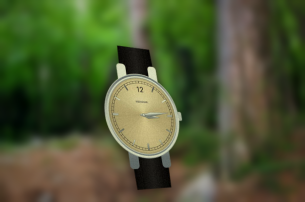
3:14
